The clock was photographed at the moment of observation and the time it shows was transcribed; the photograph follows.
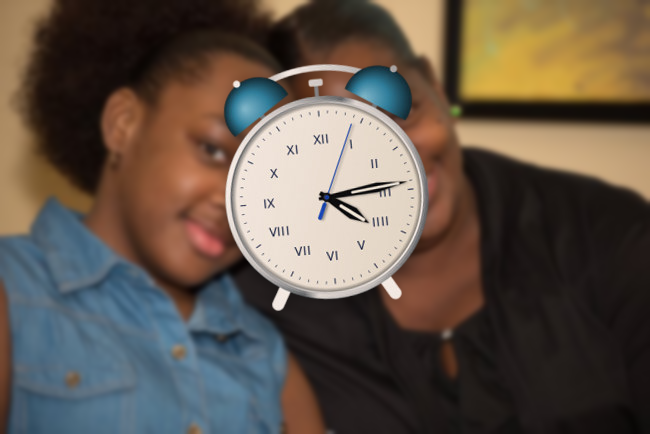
4:14:04
